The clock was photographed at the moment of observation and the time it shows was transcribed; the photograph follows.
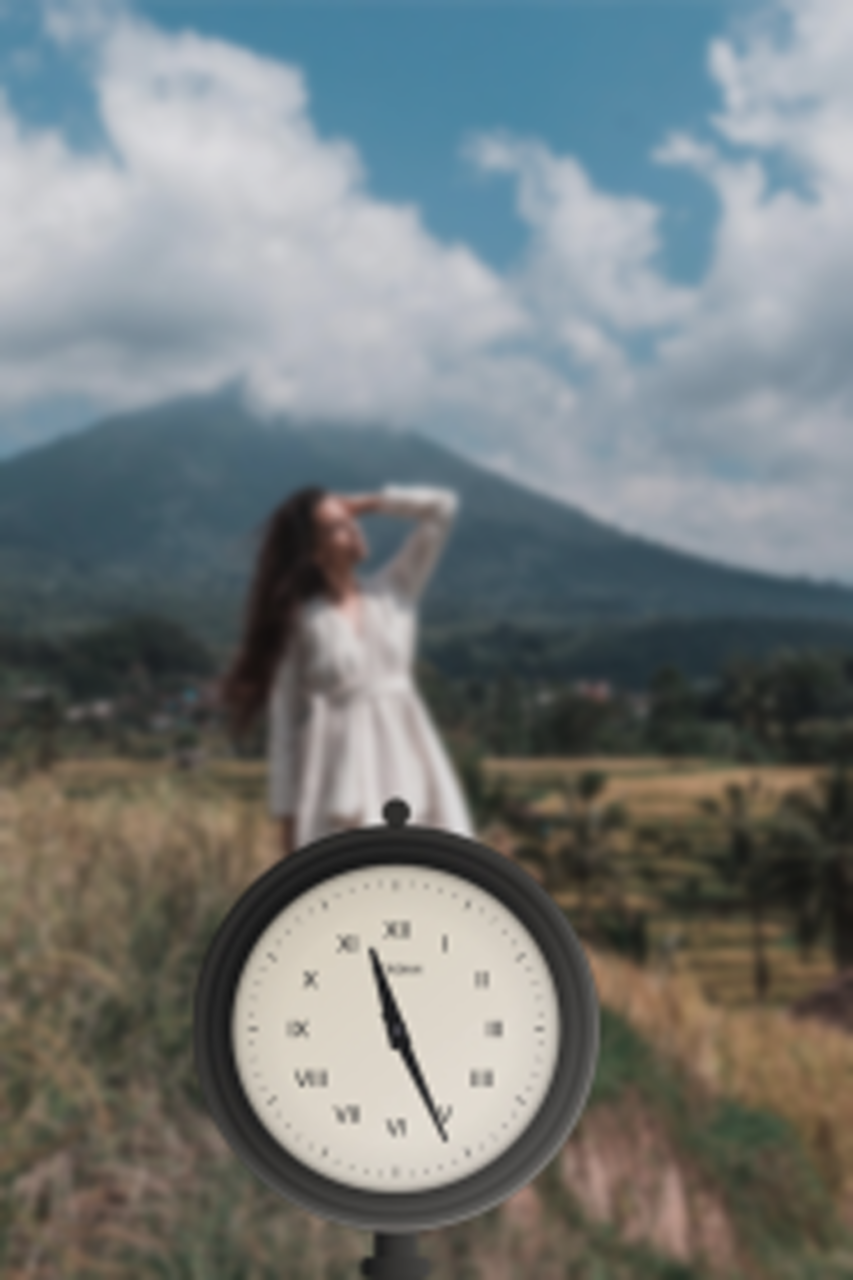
11:26
